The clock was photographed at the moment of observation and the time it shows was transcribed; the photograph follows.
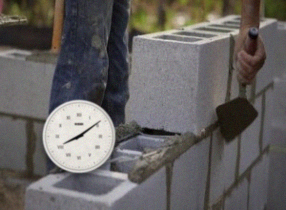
8:09
